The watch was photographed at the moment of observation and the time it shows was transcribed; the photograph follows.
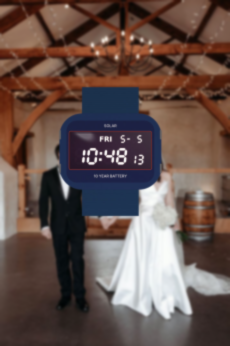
10:48:13
